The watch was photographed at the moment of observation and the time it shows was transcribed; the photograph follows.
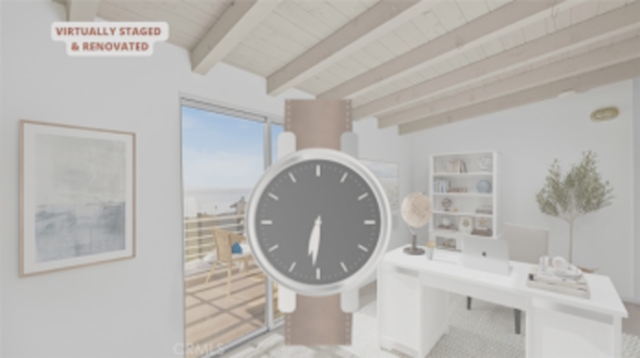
6:31
